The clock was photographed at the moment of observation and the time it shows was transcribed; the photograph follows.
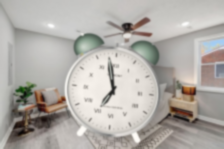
6:58
